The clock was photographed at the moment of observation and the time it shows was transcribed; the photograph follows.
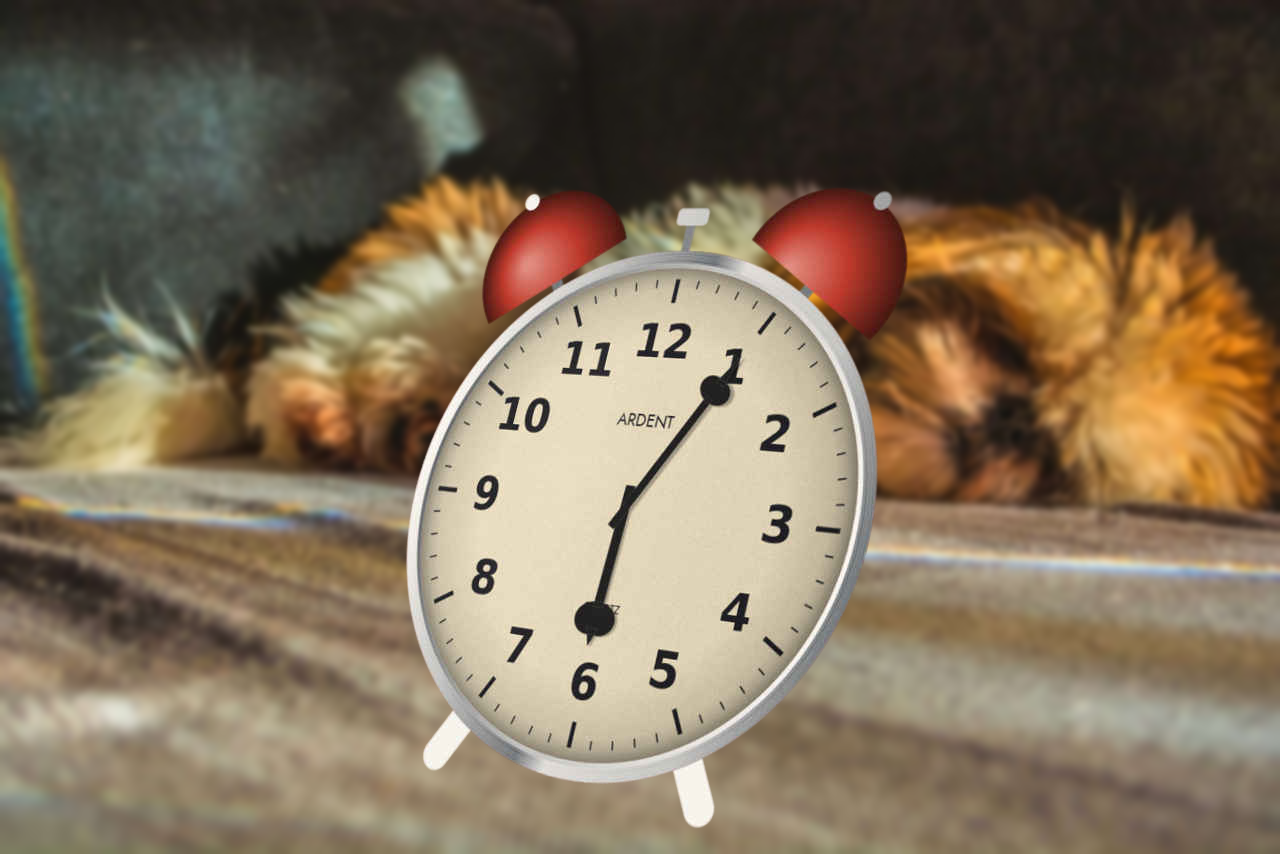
6:05
